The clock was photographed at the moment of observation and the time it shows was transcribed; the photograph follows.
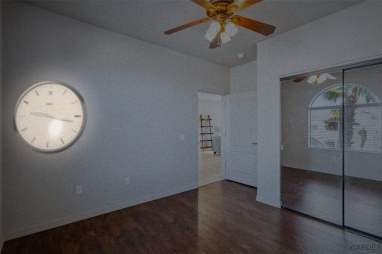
9:17
